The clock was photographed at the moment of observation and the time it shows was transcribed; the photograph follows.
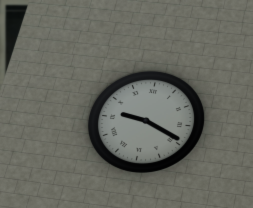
9:19
